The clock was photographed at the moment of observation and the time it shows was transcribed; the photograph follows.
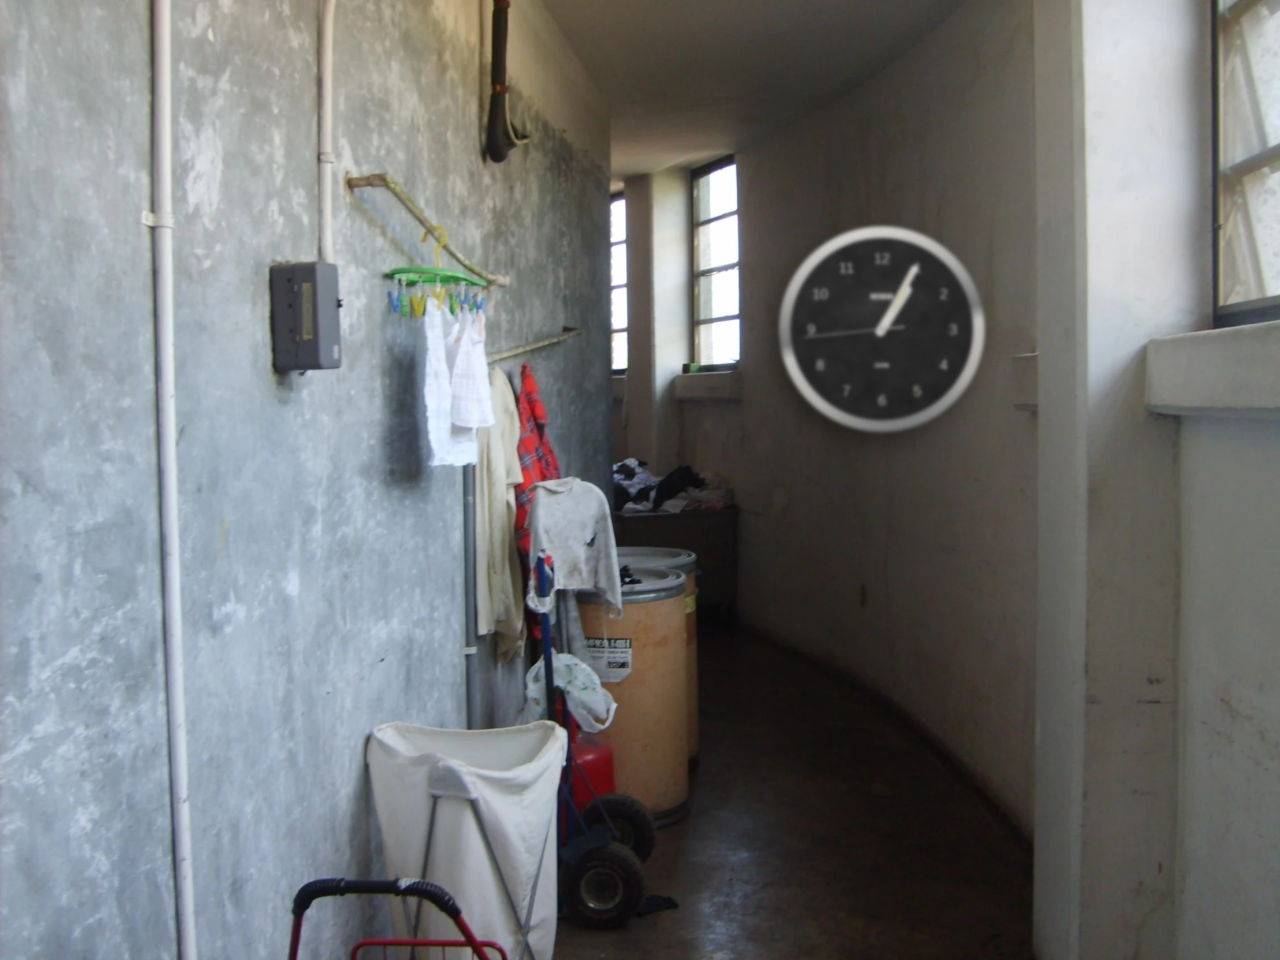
1:04:44
